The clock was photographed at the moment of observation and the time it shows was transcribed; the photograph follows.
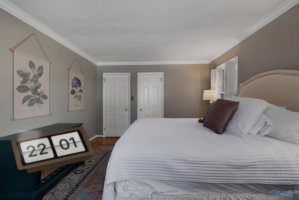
22:01
